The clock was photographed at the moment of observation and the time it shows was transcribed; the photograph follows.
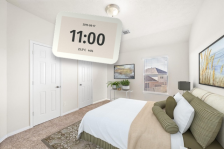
11:00
